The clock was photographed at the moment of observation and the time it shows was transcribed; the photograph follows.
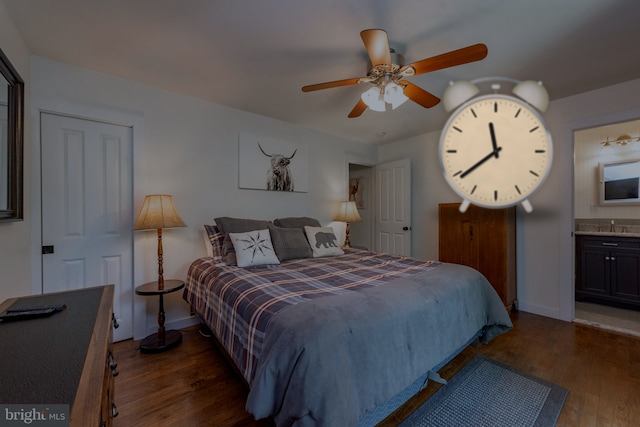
11:39
